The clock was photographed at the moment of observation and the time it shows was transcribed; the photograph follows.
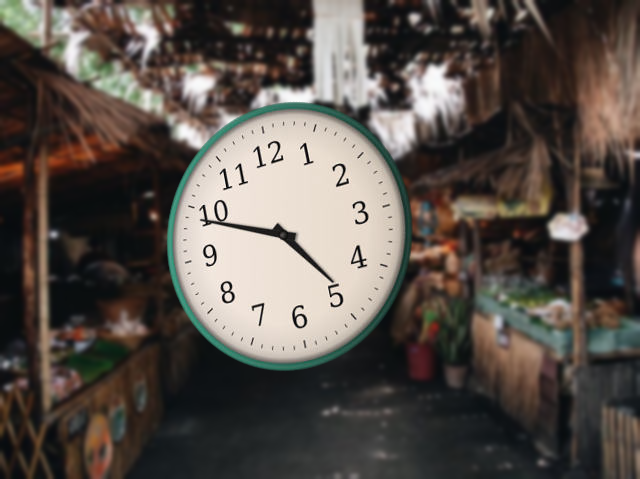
4:49
